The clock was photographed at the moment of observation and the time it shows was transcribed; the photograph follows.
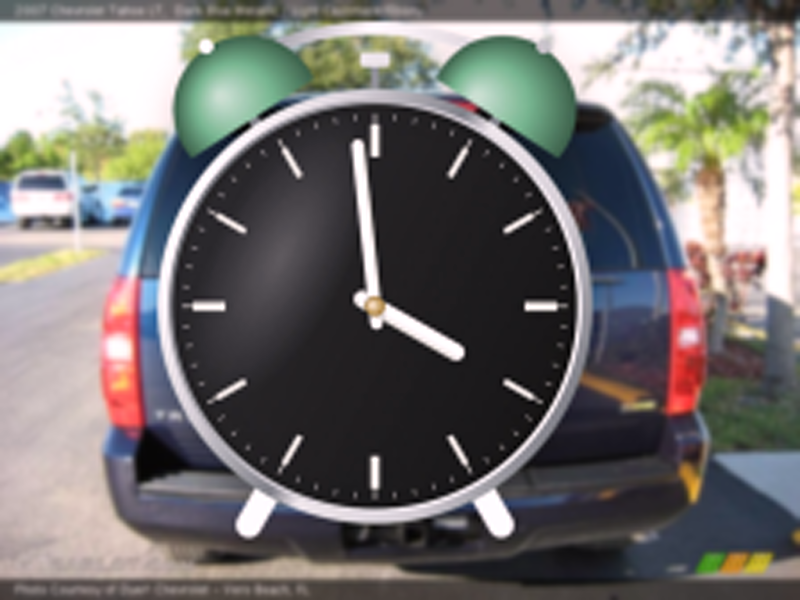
3:59
